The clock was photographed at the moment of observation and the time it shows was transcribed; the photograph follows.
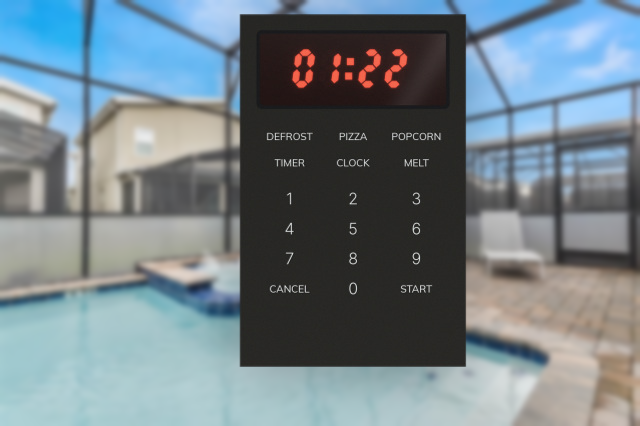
1:22
